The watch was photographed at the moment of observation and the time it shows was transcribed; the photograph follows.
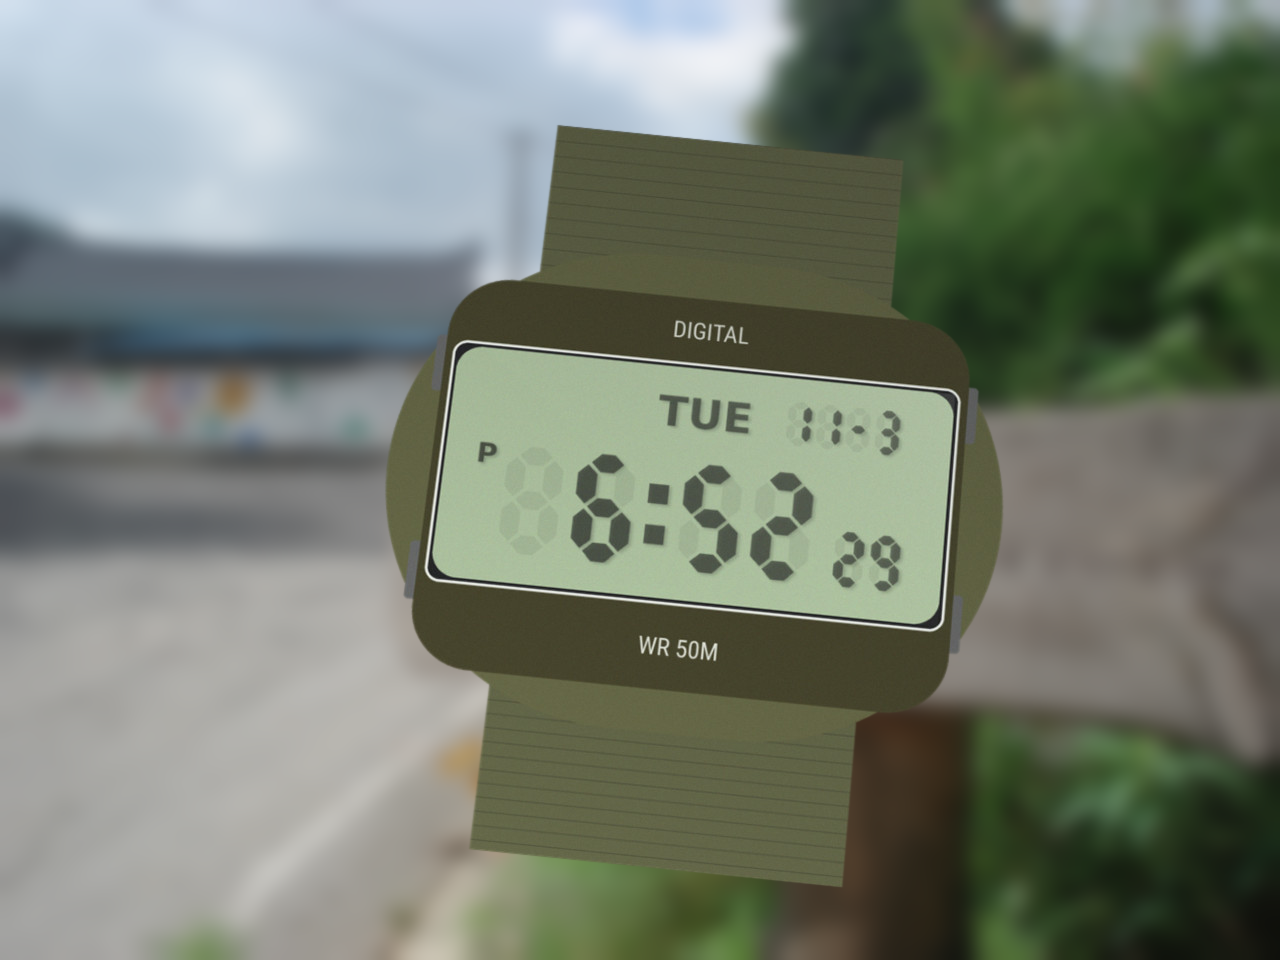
6:52:29
